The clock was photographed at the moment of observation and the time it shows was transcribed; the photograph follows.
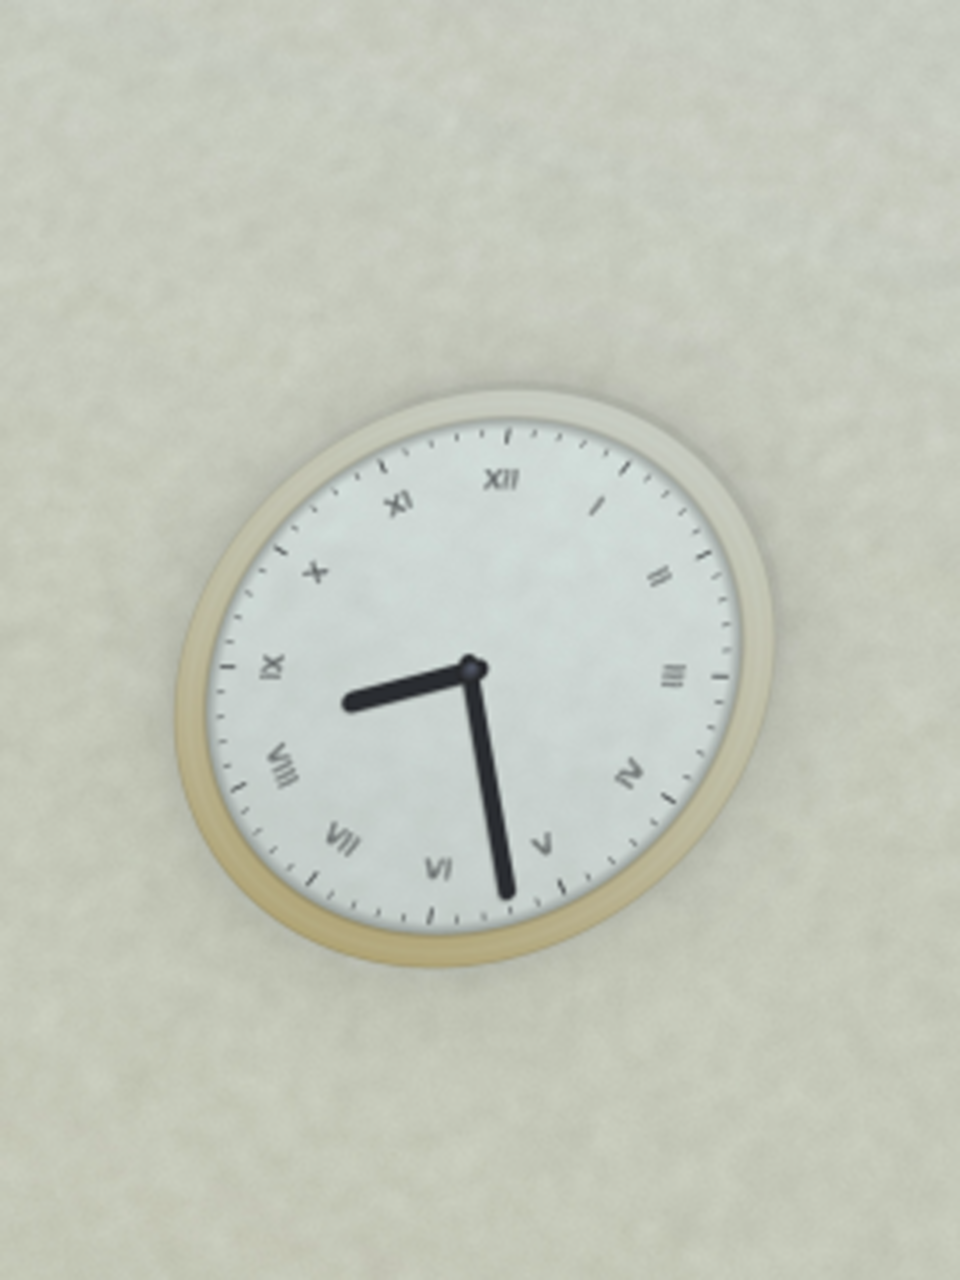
8:27
